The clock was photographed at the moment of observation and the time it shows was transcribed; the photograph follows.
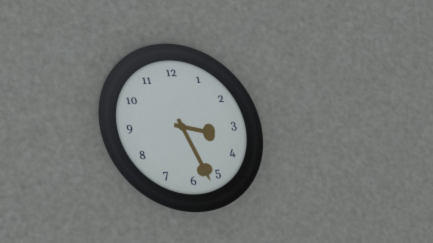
3:27
